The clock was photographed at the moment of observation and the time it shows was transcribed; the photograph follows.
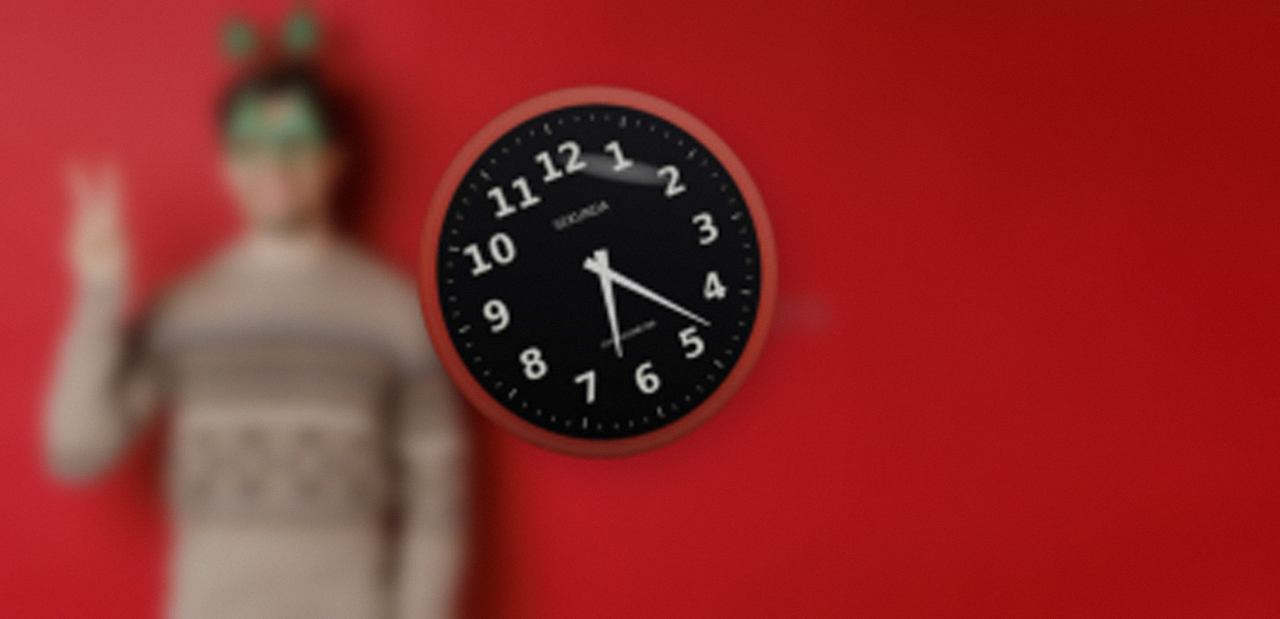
6:23
